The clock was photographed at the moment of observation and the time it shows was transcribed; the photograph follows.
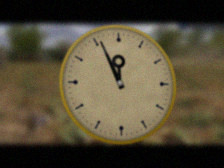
11:56
